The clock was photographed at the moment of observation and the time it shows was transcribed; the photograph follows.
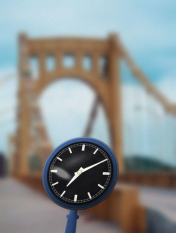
7:10
